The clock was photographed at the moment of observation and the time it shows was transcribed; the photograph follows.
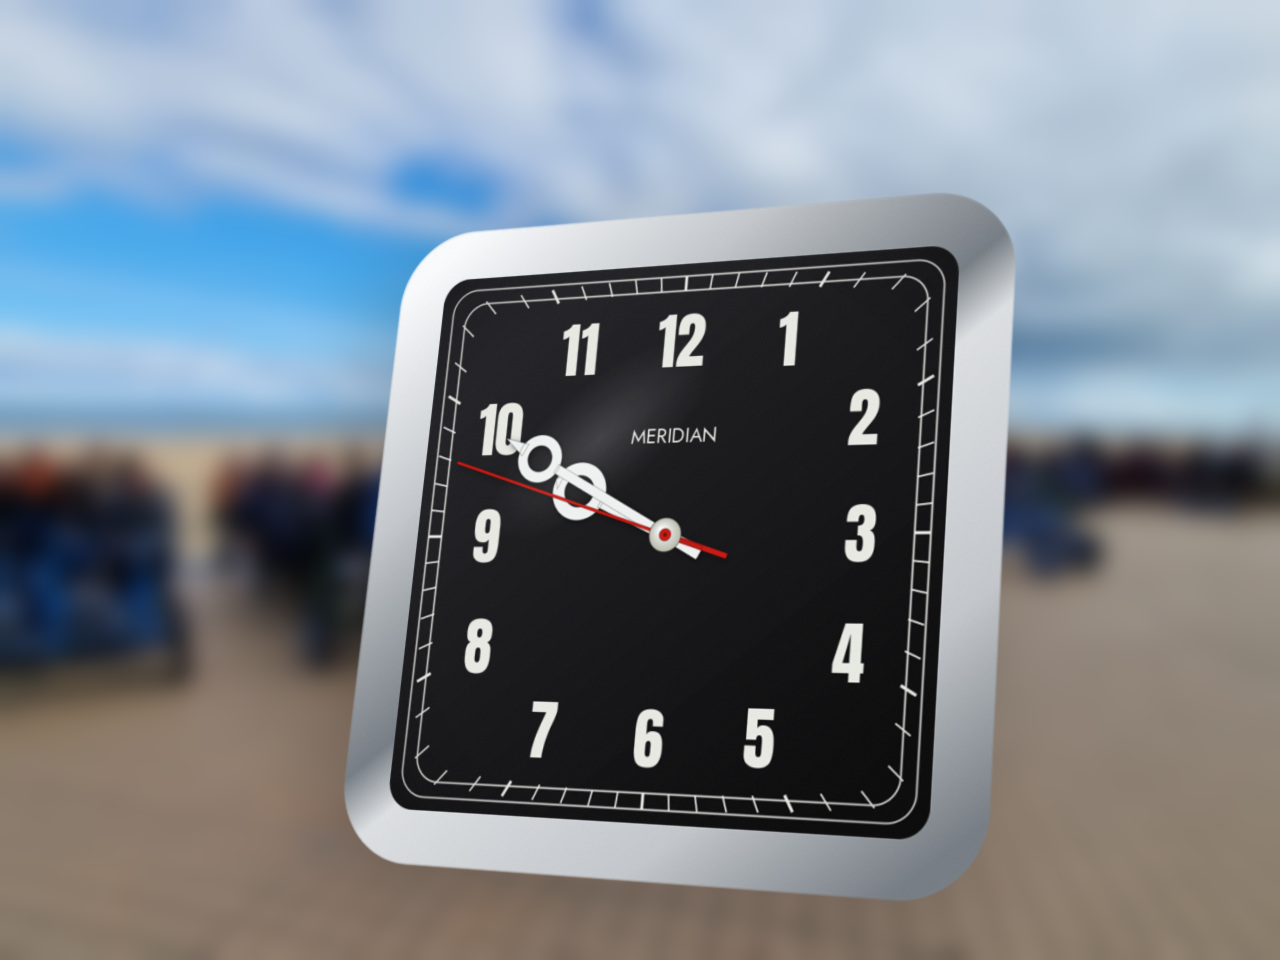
9:49:48
